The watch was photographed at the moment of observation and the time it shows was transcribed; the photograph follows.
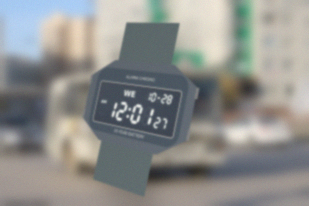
12:01
